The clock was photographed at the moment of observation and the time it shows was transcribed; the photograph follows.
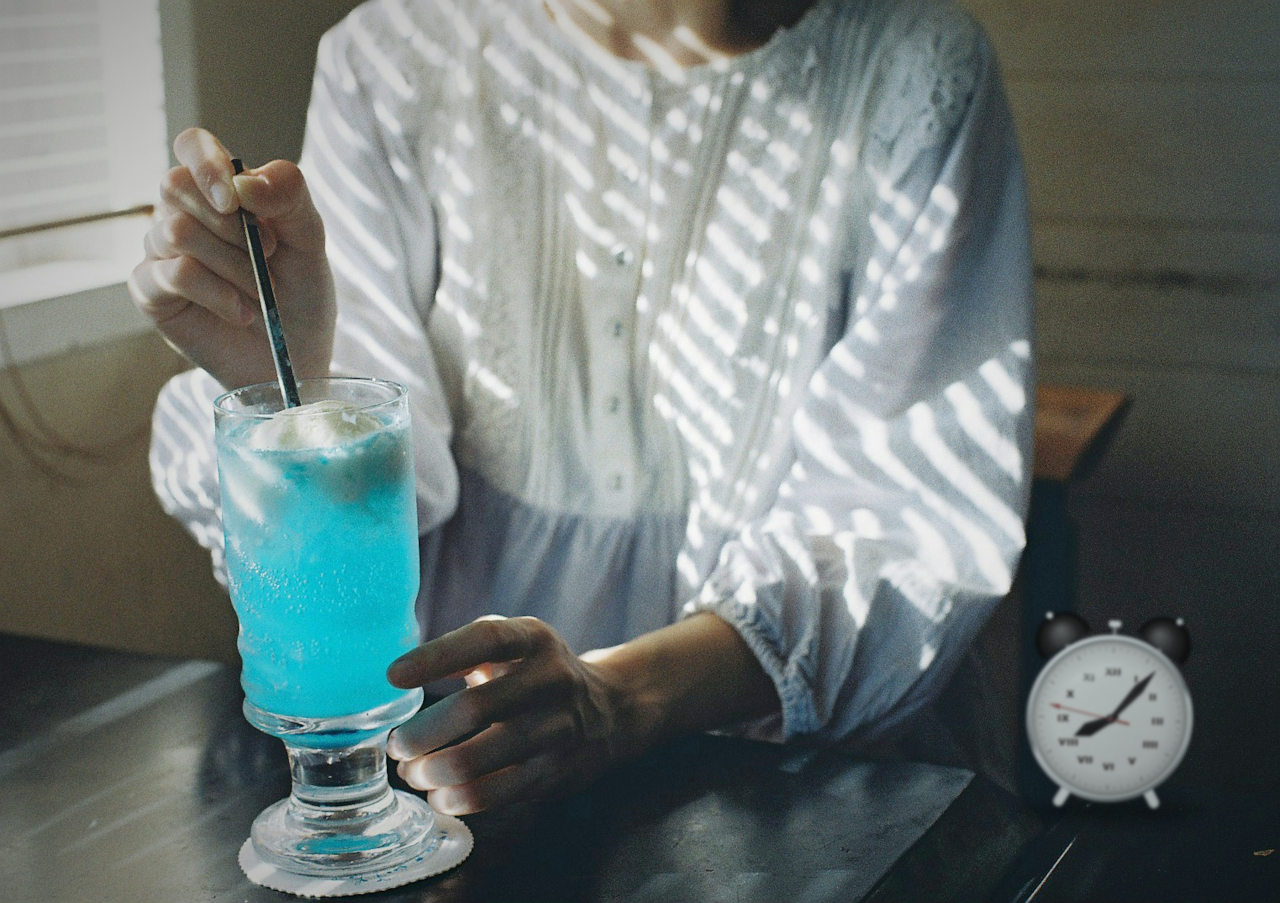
8:06:47
